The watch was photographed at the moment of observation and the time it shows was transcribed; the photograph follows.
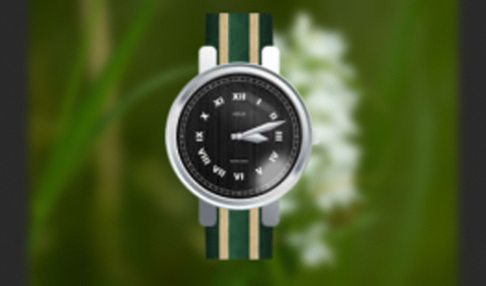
3:12
